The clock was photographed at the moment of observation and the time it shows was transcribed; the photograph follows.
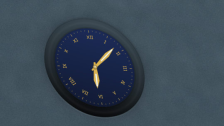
6:08
